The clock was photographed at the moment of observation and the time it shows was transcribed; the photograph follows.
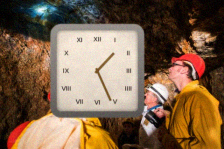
1:26
